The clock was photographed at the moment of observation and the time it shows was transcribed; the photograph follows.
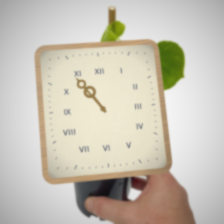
10:54
